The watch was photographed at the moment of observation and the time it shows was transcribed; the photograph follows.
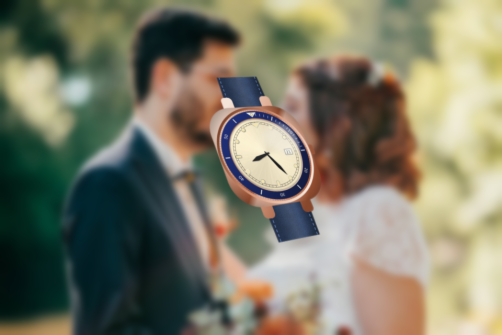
8:25
